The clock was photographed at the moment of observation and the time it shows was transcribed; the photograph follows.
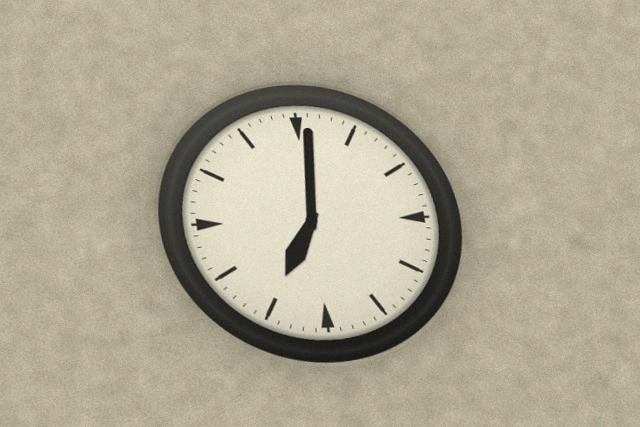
7:01
